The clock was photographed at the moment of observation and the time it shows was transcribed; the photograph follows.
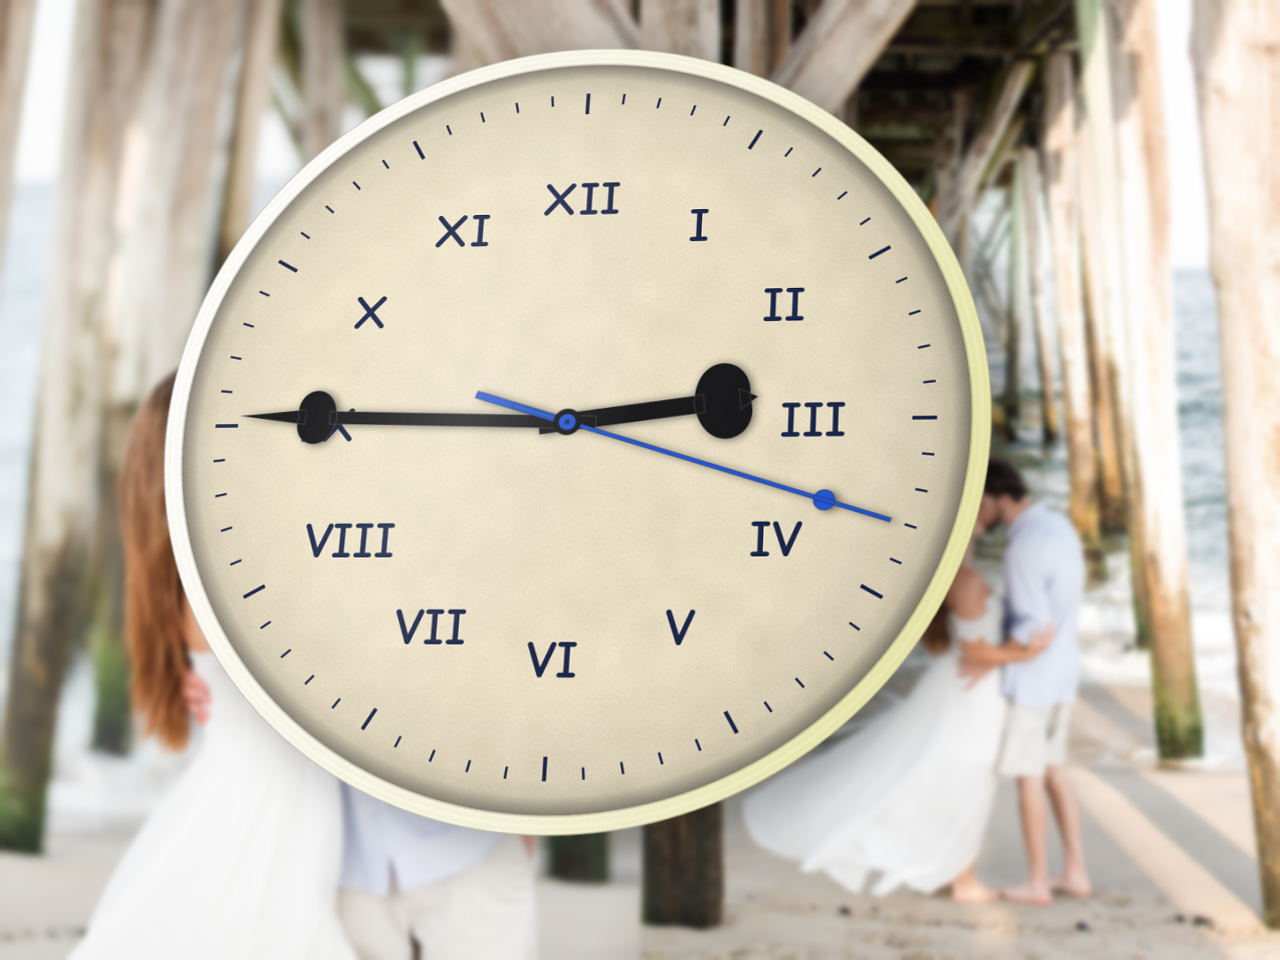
2:45:18
